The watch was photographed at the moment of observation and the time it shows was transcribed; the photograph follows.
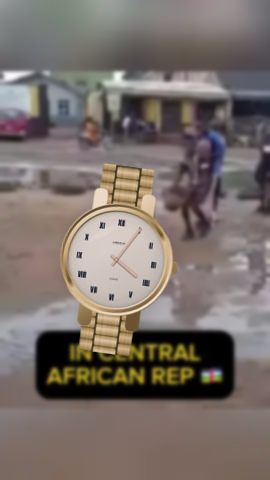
4:05
